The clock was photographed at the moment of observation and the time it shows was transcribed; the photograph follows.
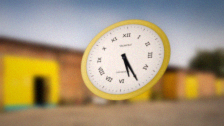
5:25
